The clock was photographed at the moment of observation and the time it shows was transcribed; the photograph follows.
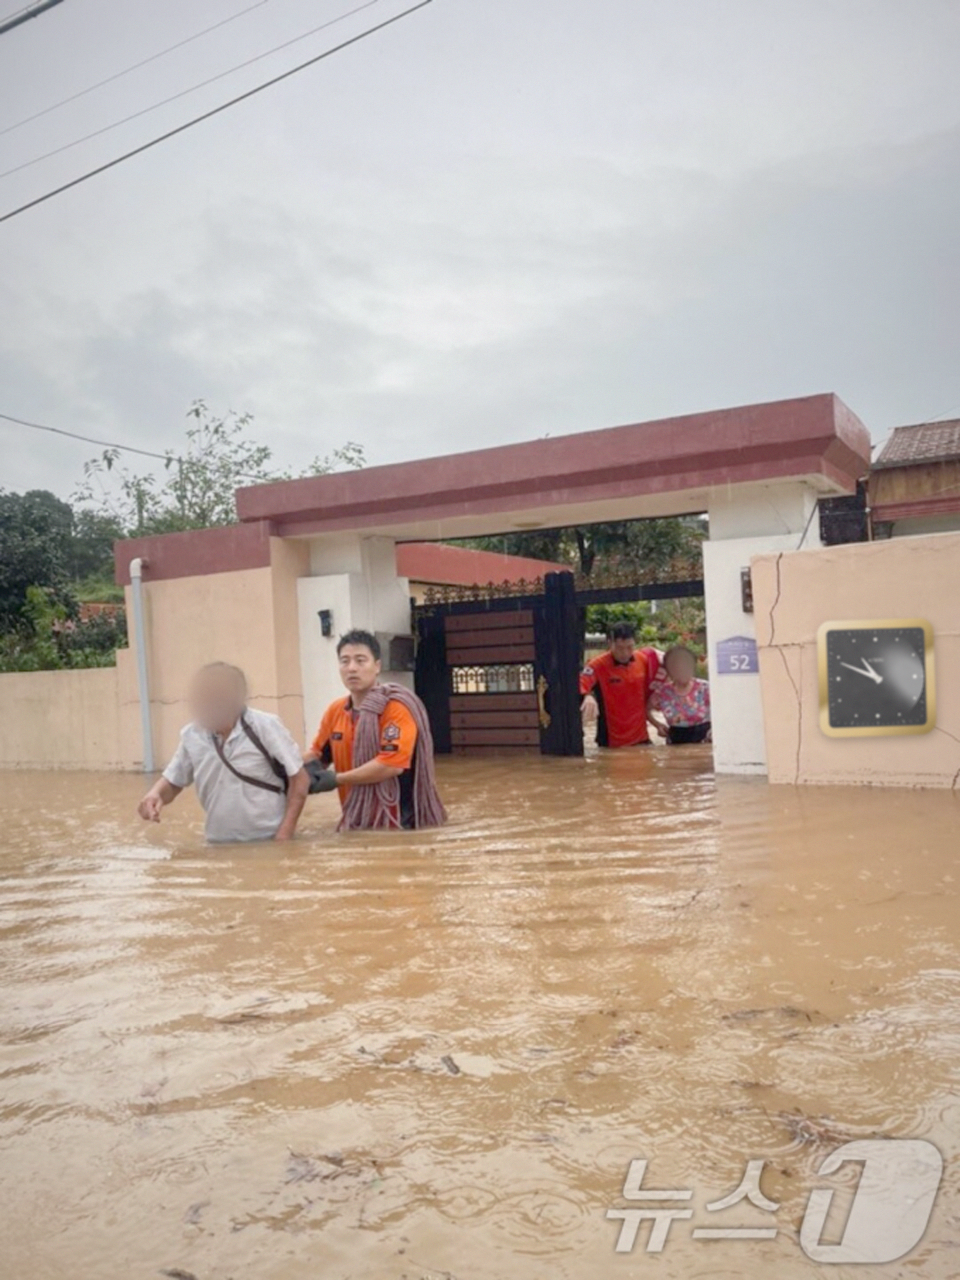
10:49
